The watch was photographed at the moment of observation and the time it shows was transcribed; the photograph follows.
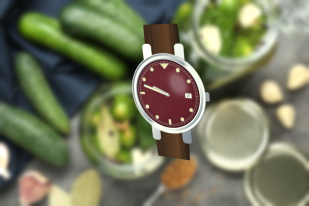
9:48
